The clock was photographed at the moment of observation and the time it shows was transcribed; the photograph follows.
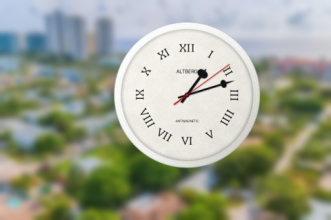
1:12:09
